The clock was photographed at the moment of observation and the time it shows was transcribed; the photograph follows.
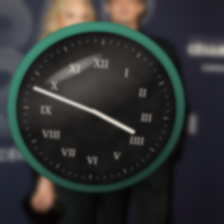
3:48
